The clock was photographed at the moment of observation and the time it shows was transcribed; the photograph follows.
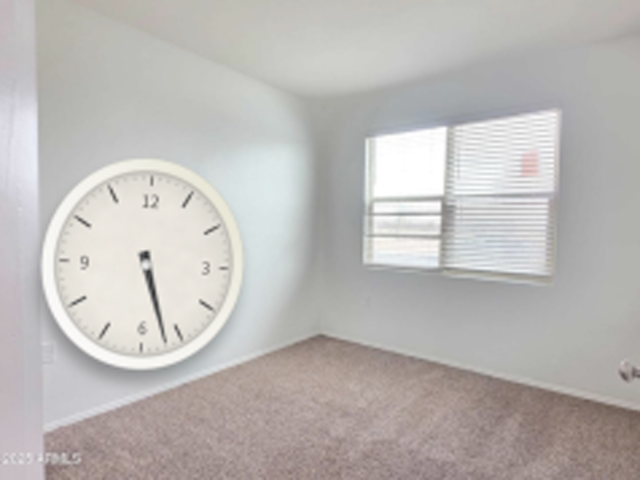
5:27
